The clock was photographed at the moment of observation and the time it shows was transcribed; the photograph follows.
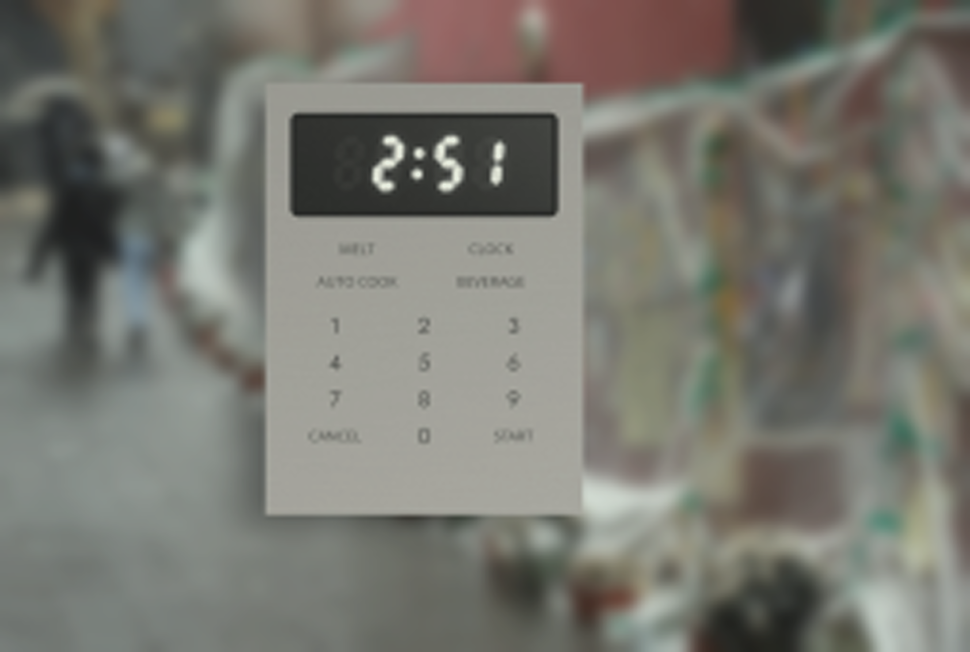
2:51
